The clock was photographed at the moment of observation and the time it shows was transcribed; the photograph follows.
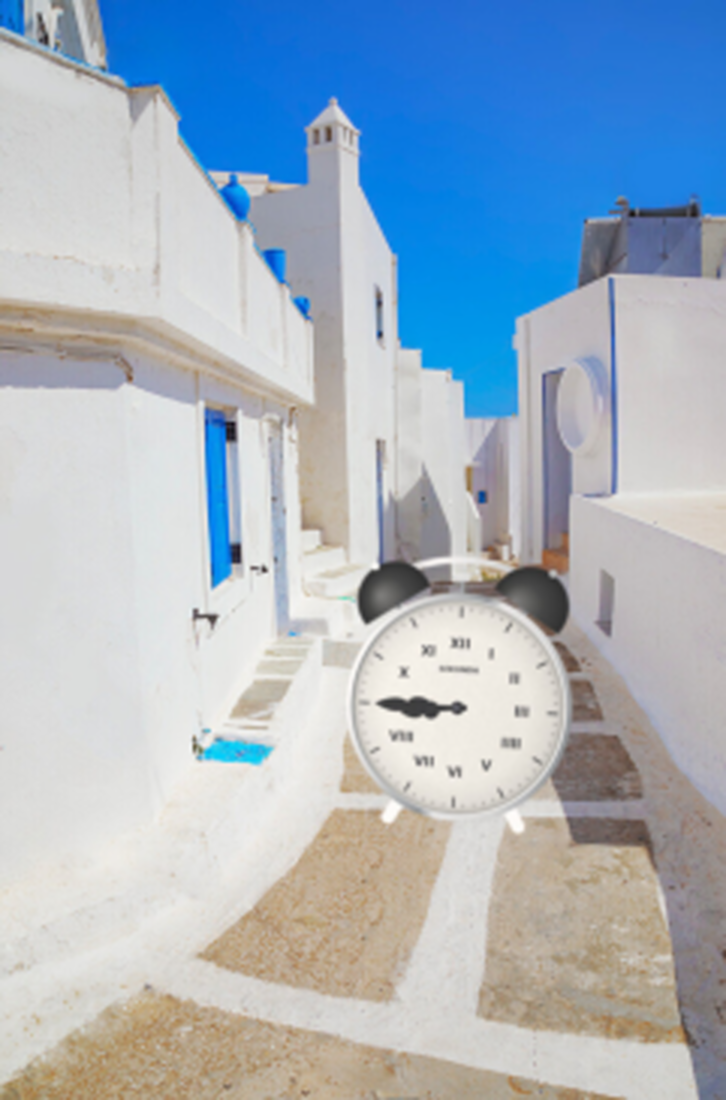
8:45
